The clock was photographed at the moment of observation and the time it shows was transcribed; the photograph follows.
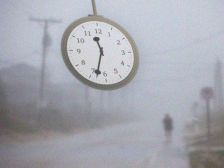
11:33
